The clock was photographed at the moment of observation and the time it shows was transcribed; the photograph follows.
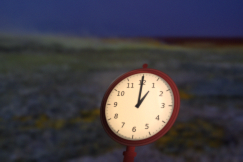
1:00
